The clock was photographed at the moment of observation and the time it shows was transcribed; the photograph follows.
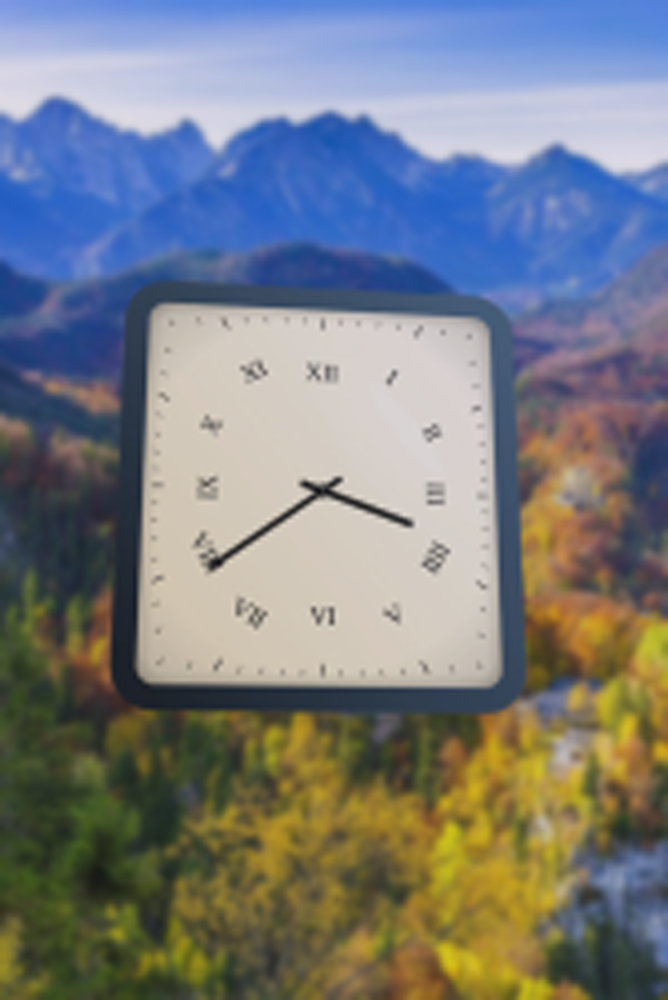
3:39
